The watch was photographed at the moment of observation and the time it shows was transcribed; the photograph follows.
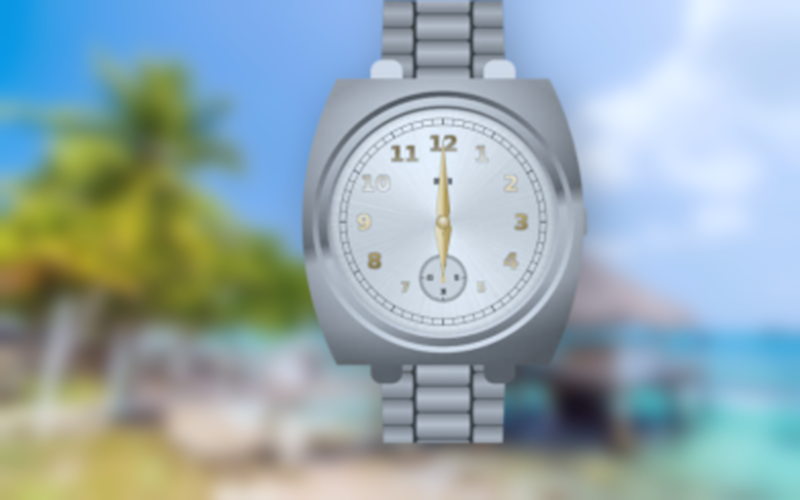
6:00
